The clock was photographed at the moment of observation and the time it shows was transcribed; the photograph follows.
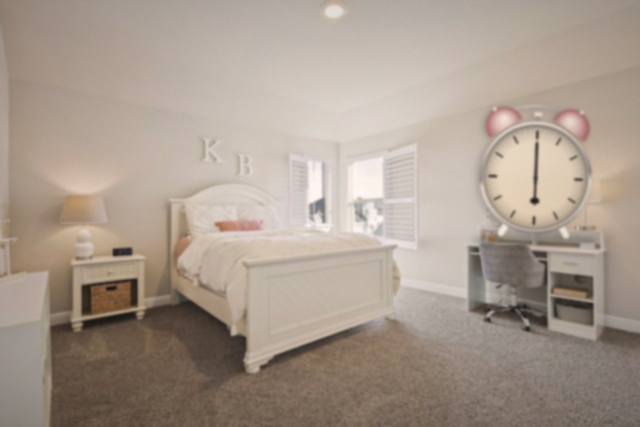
6:00
